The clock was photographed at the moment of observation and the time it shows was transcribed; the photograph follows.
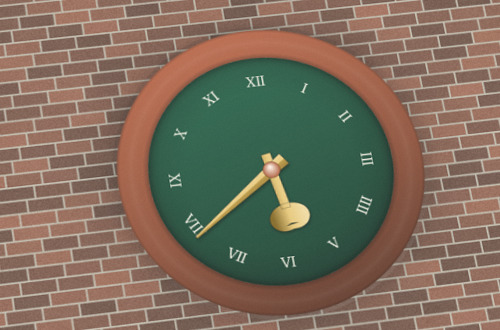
5:39
